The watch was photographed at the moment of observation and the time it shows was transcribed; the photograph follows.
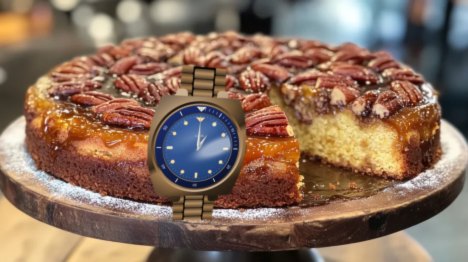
1:00
